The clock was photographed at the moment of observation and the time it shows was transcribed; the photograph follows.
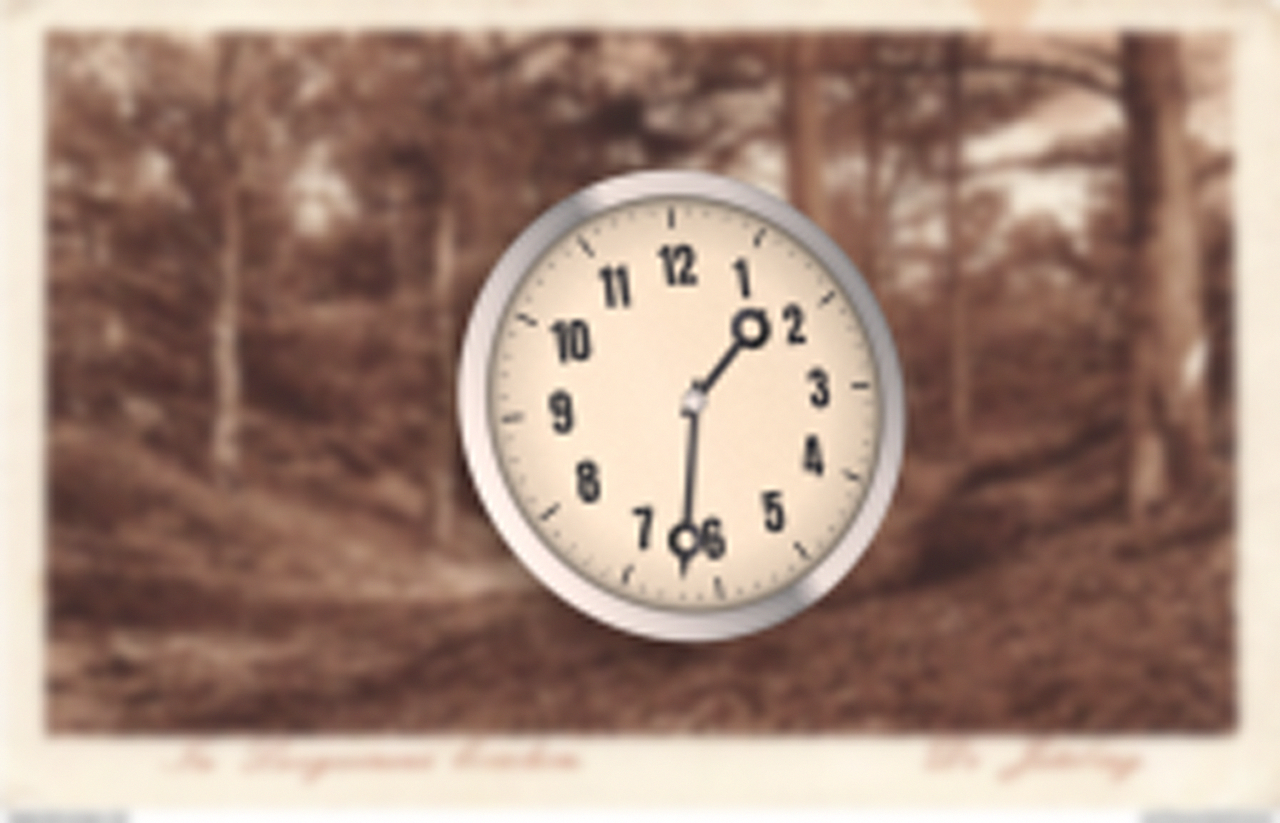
1:32
